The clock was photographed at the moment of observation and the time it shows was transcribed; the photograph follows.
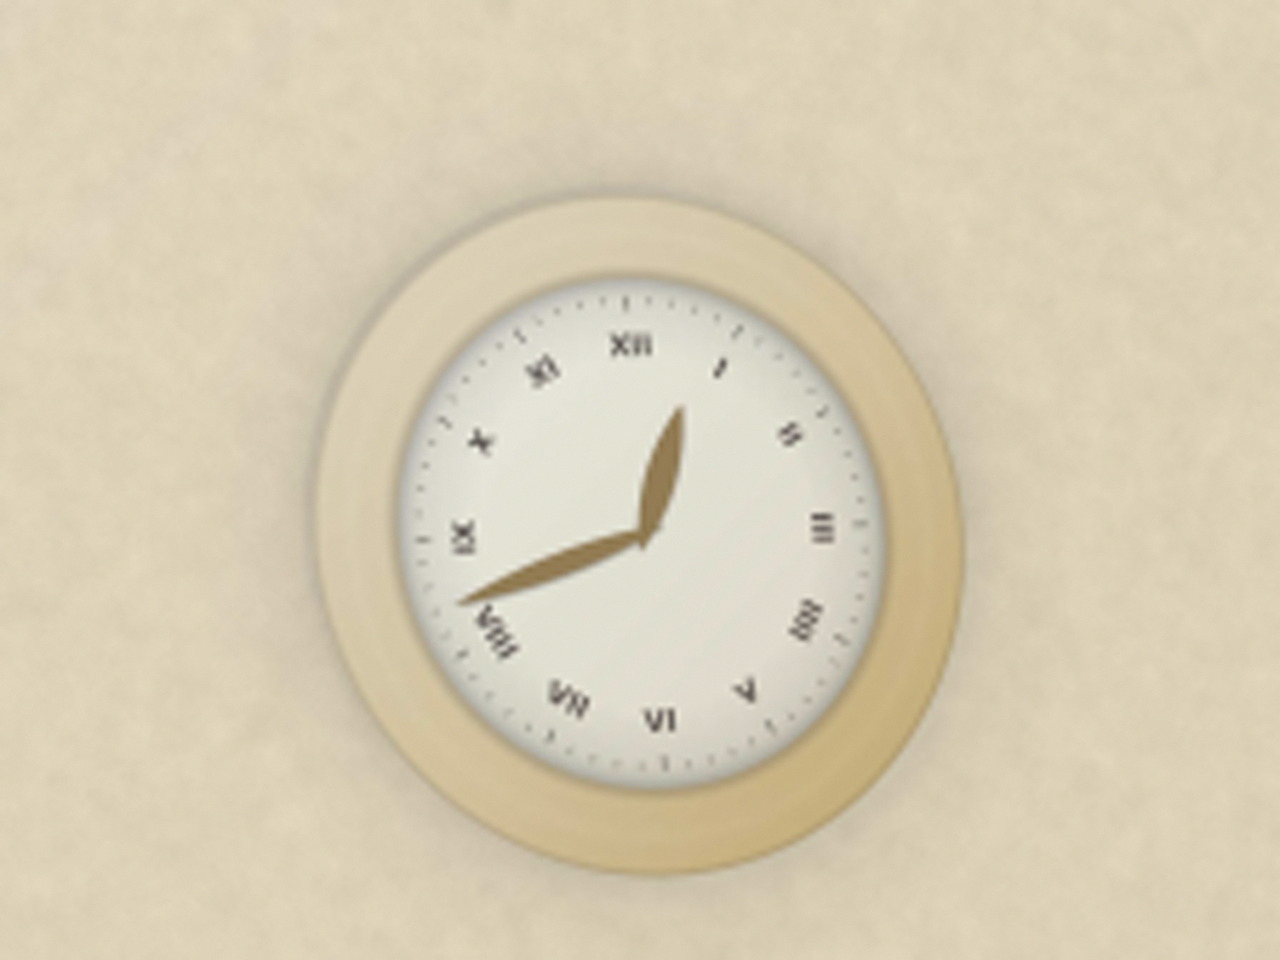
12:42
